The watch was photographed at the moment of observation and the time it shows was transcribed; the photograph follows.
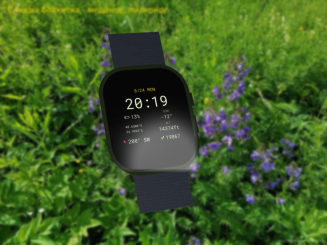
20:19
